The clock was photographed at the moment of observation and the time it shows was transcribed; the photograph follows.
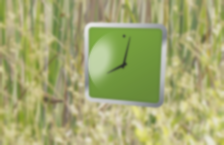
8:02
